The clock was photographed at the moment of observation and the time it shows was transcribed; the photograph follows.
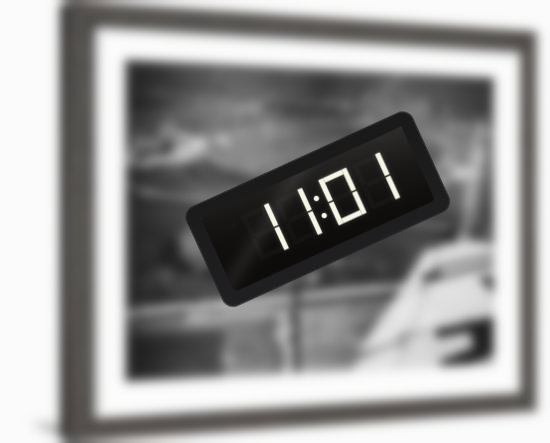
11:01
